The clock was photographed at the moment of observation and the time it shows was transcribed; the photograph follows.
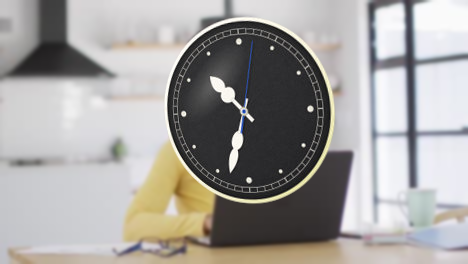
10:33:02
